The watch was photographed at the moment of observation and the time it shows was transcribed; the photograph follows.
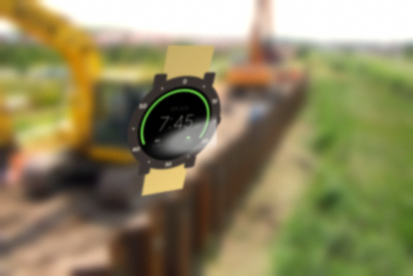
7:45
